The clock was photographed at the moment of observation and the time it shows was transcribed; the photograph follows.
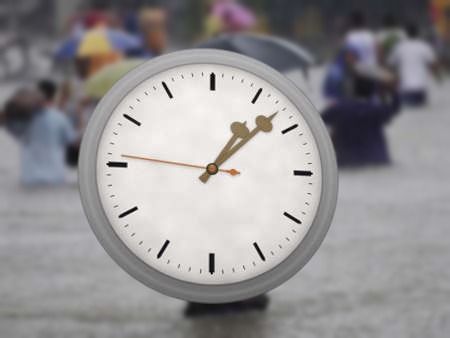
1:07:46
